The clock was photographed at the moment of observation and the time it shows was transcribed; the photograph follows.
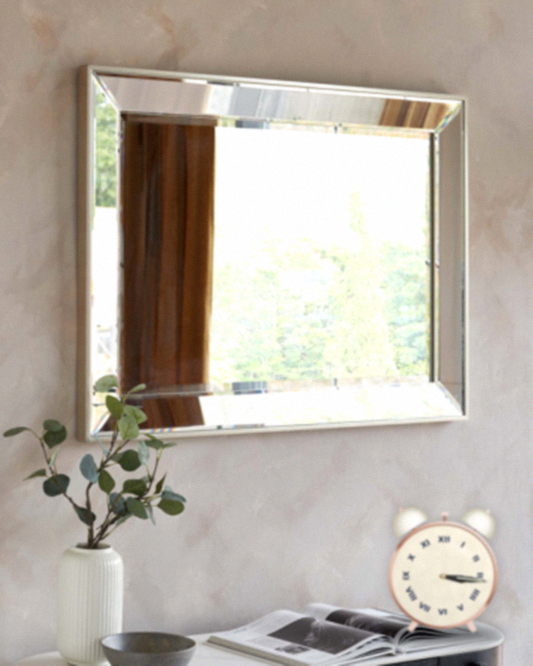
3:16
